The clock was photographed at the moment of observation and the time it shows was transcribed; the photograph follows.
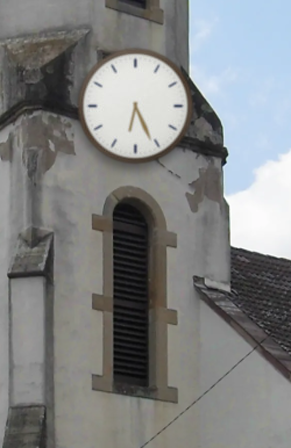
6:26
